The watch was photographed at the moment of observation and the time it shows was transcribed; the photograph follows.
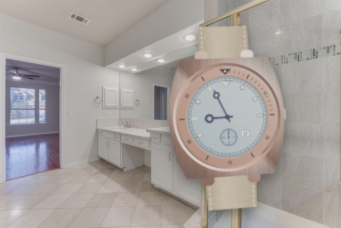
8:56
